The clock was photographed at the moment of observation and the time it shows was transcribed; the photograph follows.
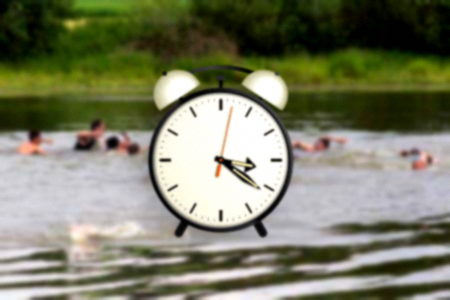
3:21:02
